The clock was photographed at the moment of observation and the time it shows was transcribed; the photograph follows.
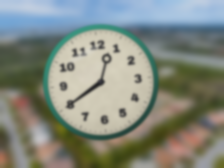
12:40
